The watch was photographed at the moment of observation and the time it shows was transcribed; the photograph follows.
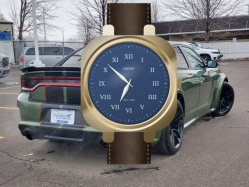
6:52
